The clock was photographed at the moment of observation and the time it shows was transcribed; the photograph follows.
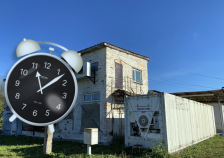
11:07
